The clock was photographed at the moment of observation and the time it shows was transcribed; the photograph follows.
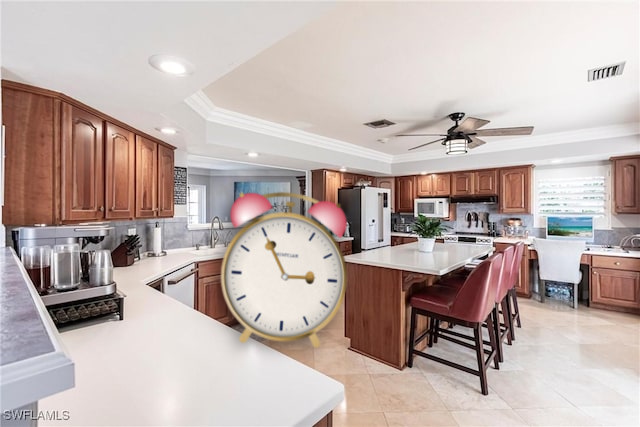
2:55
